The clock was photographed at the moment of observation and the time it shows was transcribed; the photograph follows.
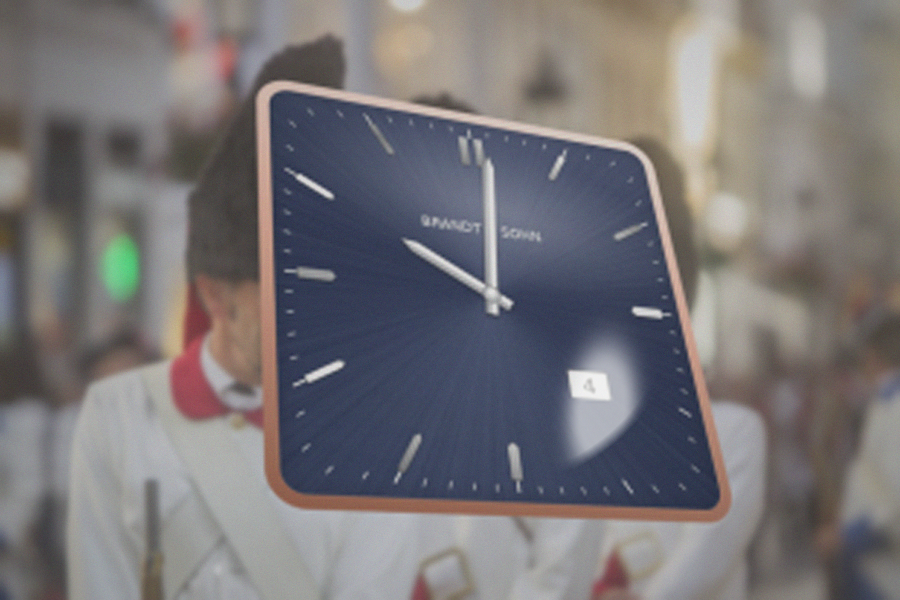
10:01
